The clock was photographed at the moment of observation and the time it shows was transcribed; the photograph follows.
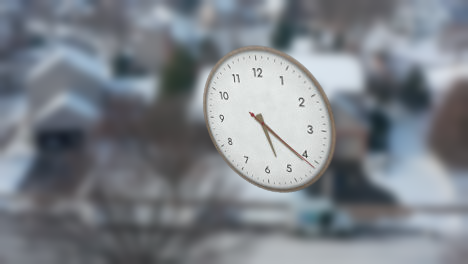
5:21:21
